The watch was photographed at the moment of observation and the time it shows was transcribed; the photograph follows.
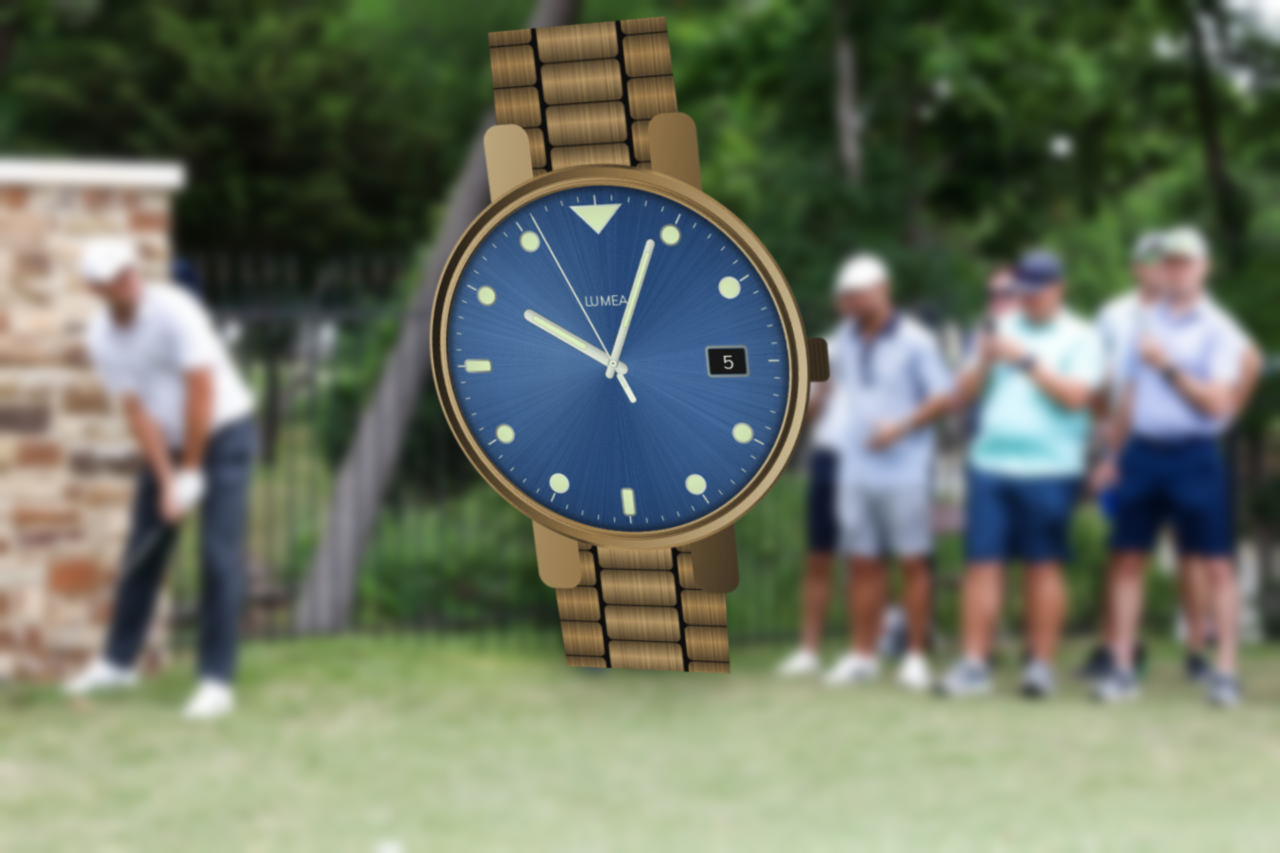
10:03:56
